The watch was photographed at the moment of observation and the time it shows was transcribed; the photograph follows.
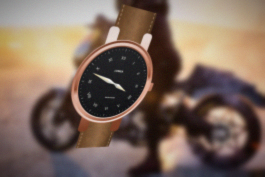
3:48
